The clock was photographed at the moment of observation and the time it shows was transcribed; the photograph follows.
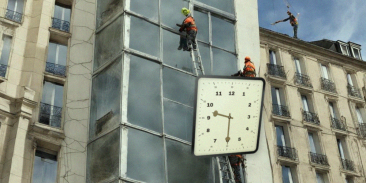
9:30
